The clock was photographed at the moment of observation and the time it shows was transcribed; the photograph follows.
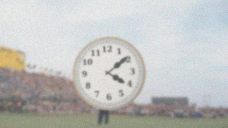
4:09
